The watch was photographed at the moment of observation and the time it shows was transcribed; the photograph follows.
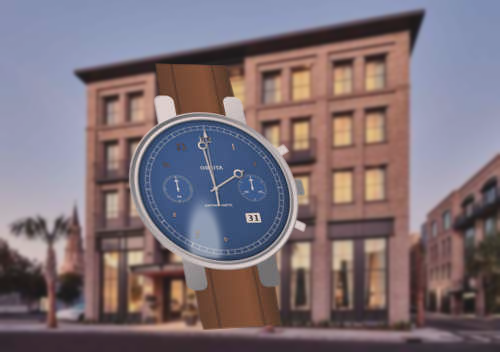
1:59
